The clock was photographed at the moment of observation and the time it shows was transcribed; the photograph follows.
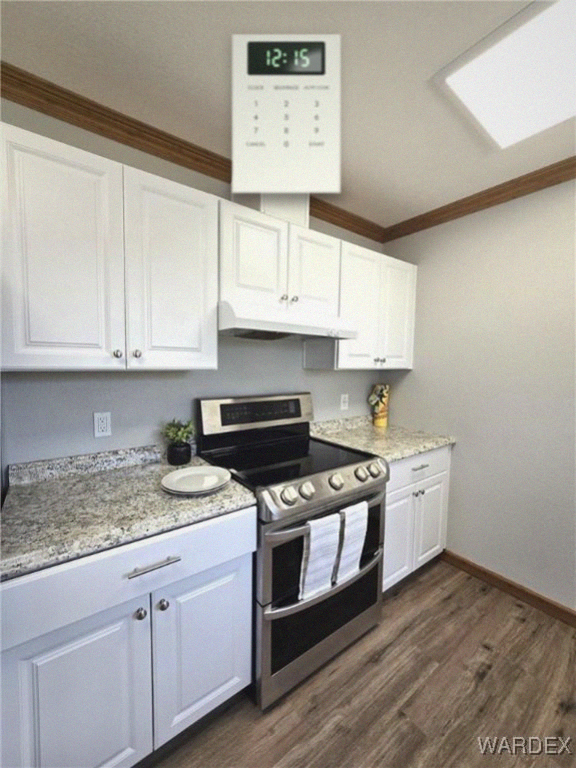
12:15
